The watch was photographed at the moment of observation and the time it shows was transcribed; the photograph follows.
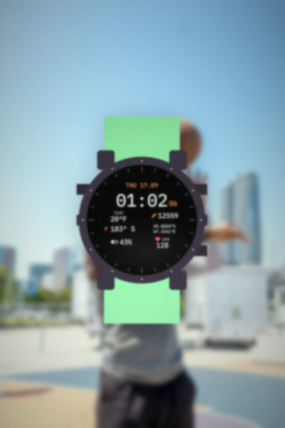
1:02
